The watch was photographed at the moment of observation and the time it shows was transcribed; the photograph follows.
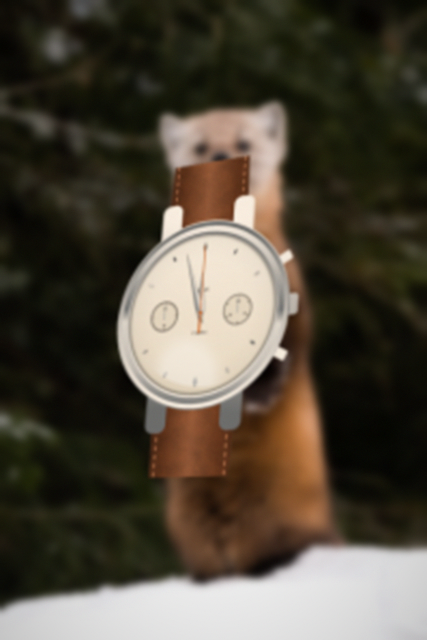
11:57
